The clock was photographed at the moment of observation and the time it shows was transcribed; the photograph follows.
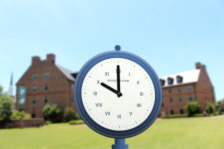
10:00
